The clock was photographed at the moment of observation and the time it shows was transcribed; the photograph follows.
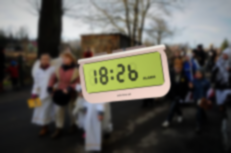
18:26
